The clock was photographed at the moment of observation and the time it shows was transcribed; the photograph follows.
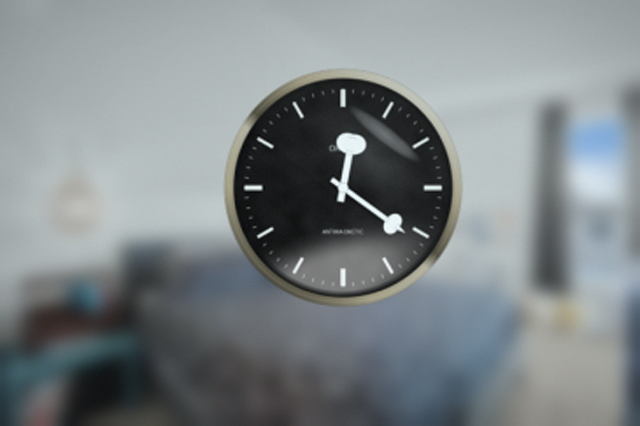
12:21
